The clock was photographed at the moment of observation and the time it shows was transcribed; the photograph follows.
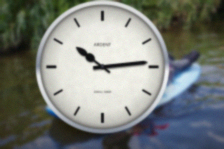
10:14
